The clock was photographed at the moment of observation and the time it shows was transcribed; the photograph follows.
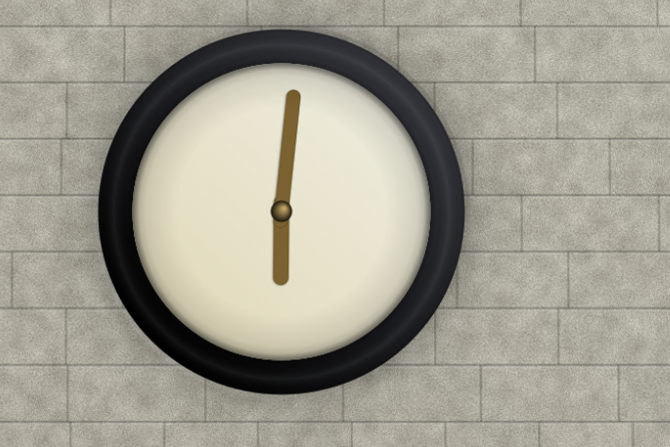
6:01
